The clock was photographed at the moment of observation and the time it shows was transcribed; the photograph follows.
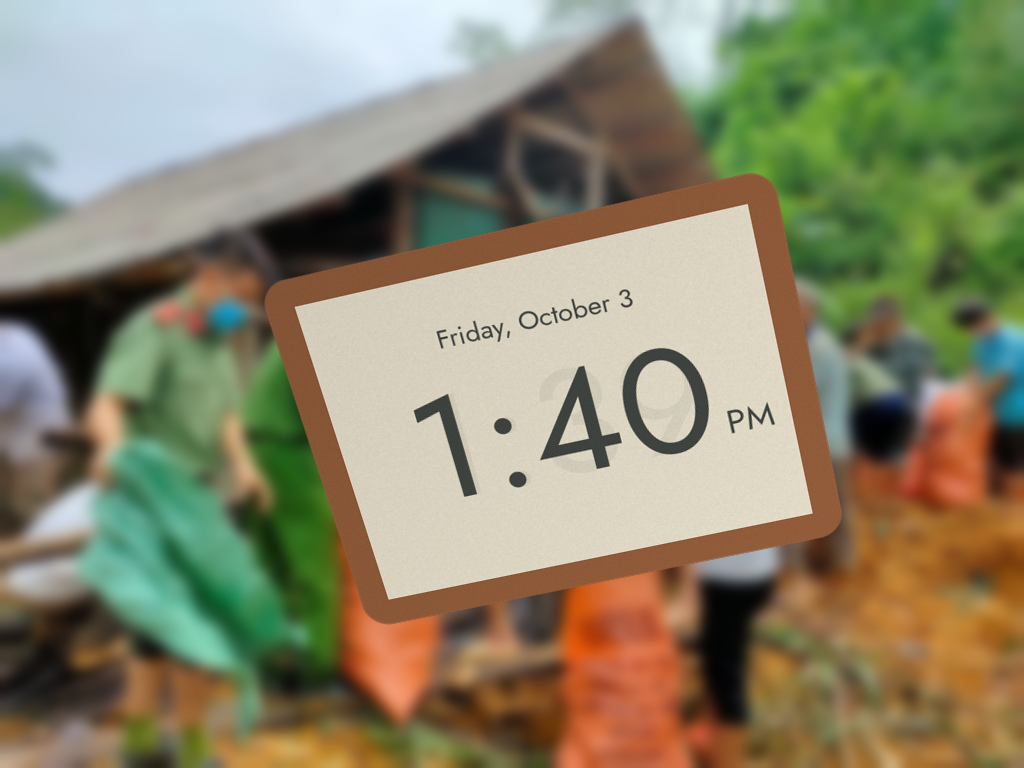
1:40
